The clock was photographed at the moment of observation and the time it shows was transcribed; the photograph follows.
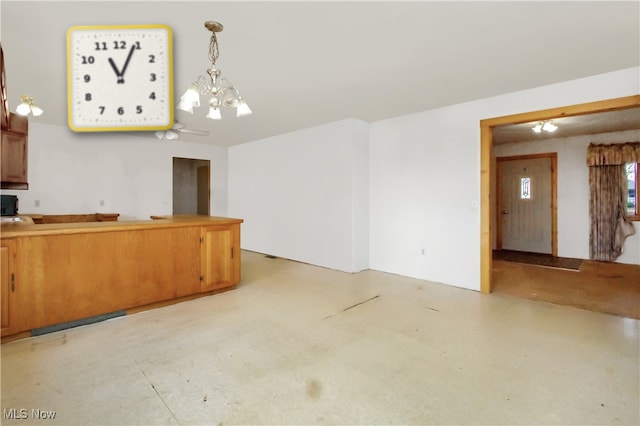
11:04
